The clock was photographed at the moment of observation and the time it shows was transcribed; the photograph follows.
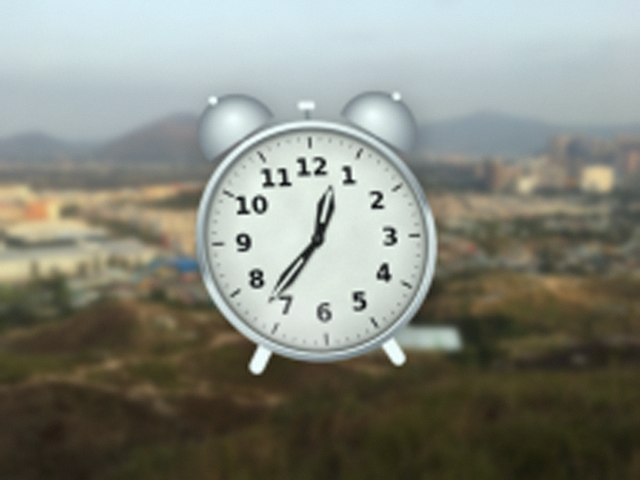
12:37
